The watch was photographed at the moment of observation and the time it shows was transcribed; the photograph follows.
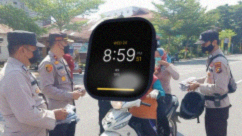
8:59
